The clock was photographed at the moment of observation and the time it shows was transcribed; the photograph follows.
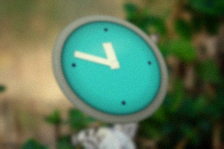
11:48
